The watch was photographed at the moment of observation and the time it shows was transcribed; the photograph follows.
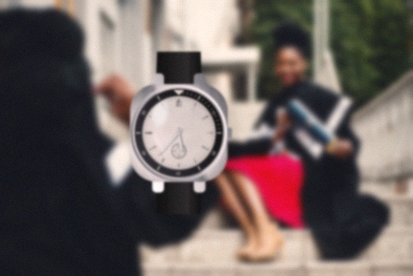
5:37
